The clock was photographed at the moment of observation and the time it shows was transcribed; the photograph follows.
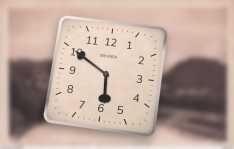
5:50
